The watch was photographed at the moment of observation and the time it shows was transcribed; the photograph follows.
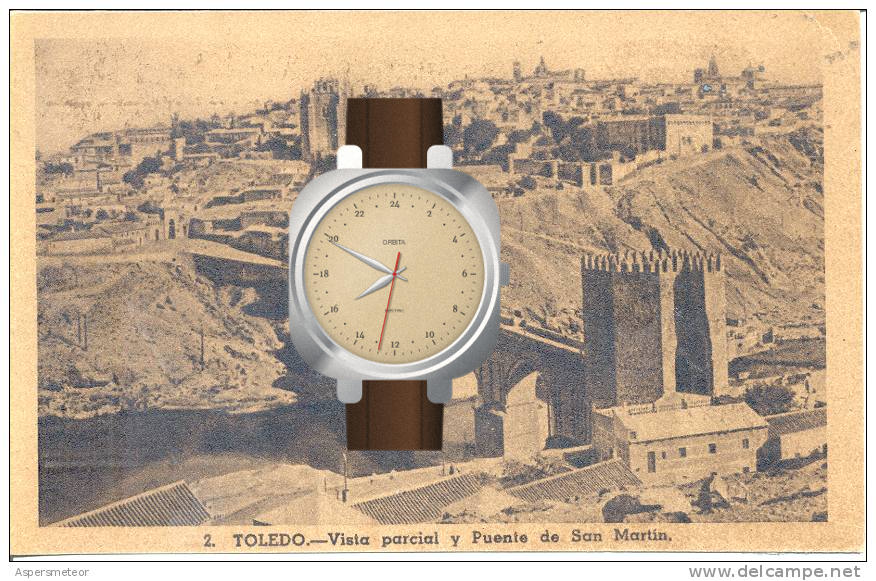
15:49:32
